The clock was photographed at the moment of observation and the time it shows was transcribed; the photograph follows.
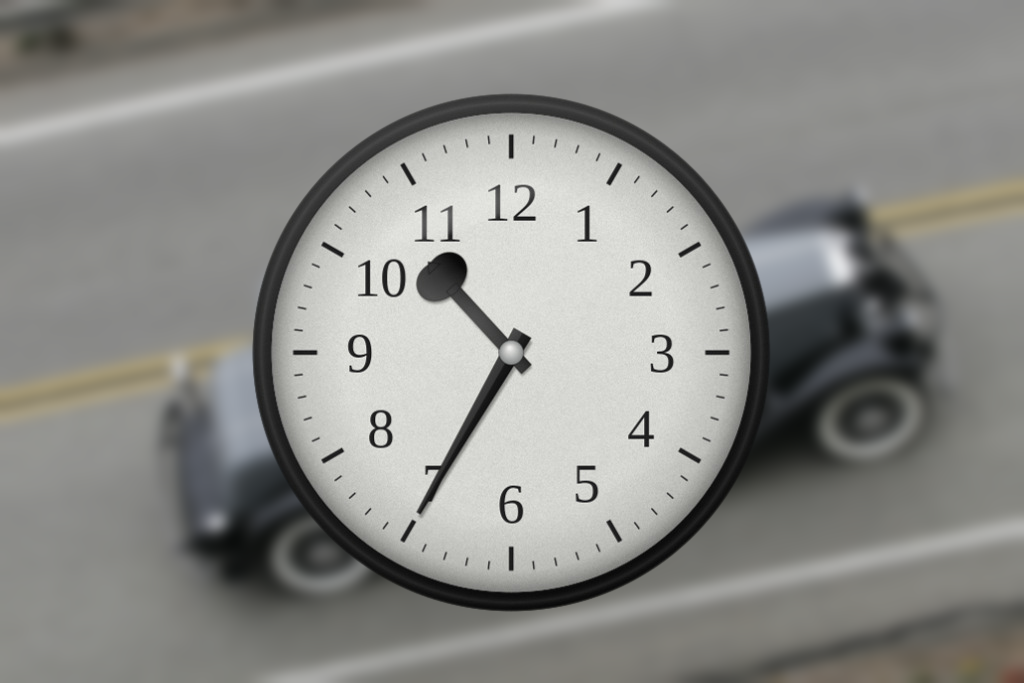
10:35
